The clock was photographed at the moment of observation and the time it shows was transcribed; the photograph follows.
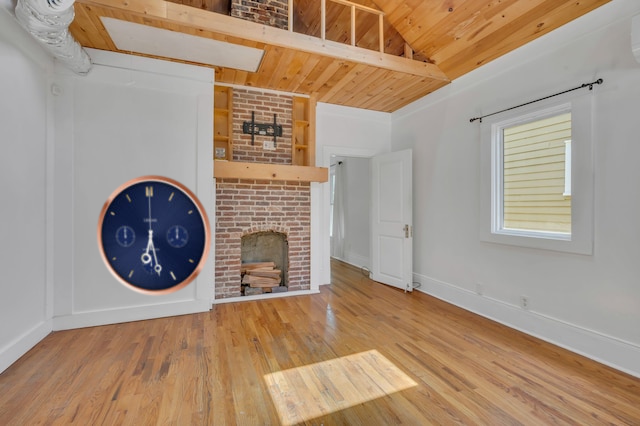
6:28
